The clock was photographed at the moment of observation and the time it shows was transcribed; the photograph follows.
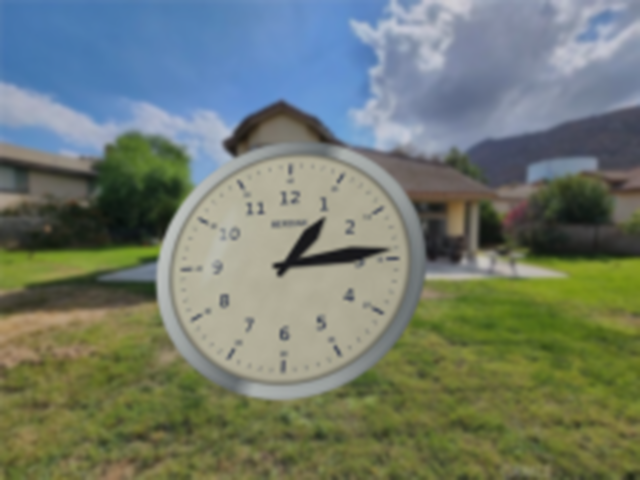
1:14
